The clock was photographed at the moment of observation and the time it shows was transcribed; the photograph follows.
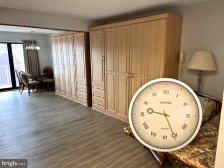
9:26
